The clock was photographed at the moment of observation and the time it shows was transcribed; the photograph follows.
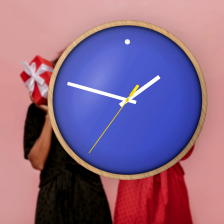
1:47:36
